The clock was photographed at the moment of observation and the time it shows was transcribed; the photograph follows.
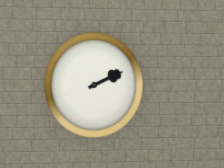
2:11
